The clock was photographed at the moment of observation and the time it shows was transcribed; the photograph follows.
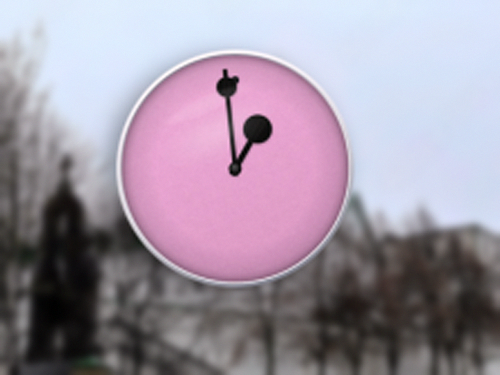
12:59
